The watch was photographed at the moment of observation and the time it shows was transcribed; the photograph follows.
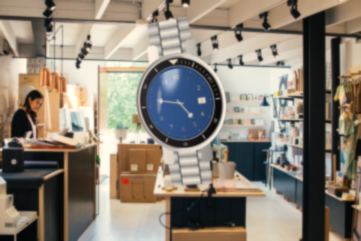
4:47
